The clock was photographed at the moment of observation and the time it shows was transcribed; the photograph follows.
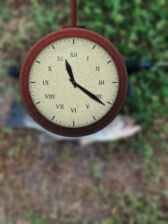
11:21
